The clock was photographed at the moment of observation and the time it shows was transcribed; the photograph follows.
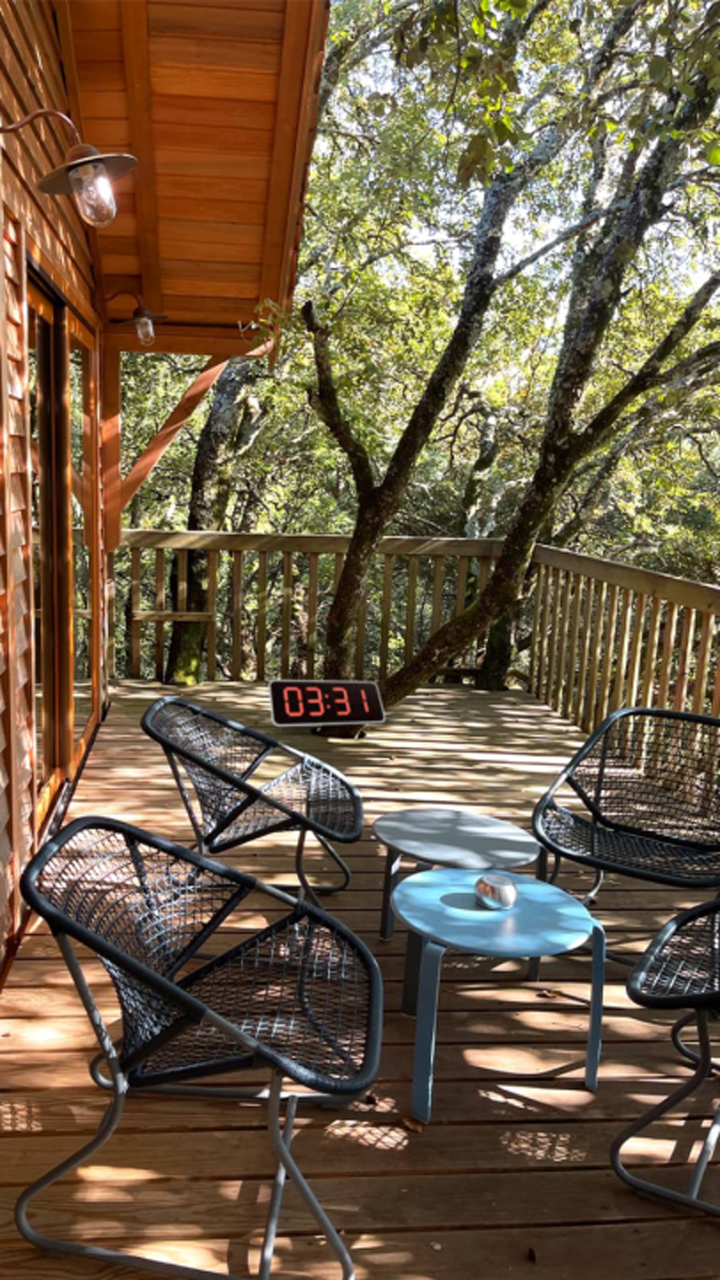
3:31
